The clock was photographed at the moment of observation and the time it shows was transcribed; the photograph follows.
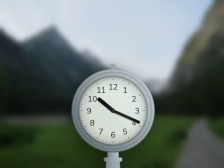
10:19
